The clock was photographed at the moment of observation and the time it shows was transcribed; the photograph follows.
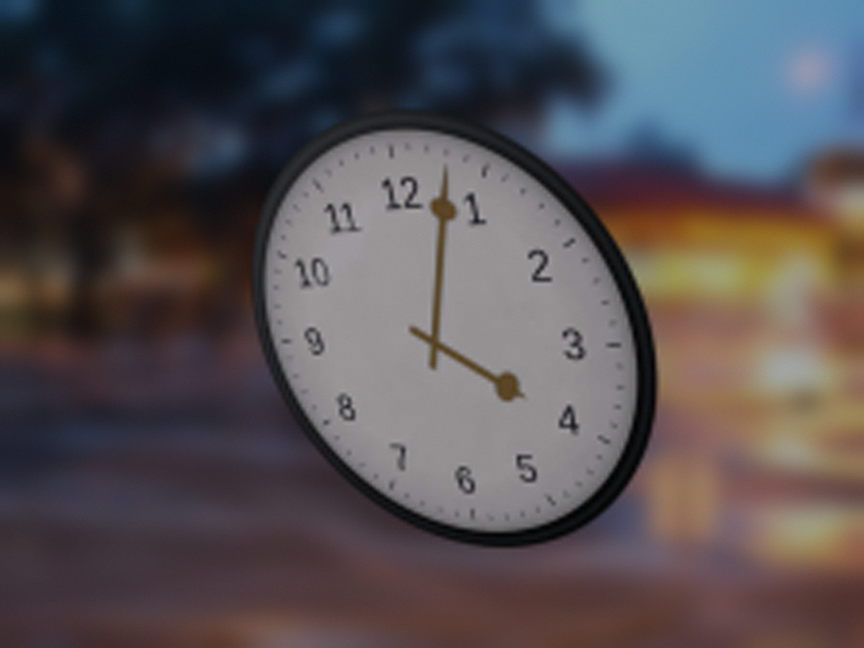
4:03
